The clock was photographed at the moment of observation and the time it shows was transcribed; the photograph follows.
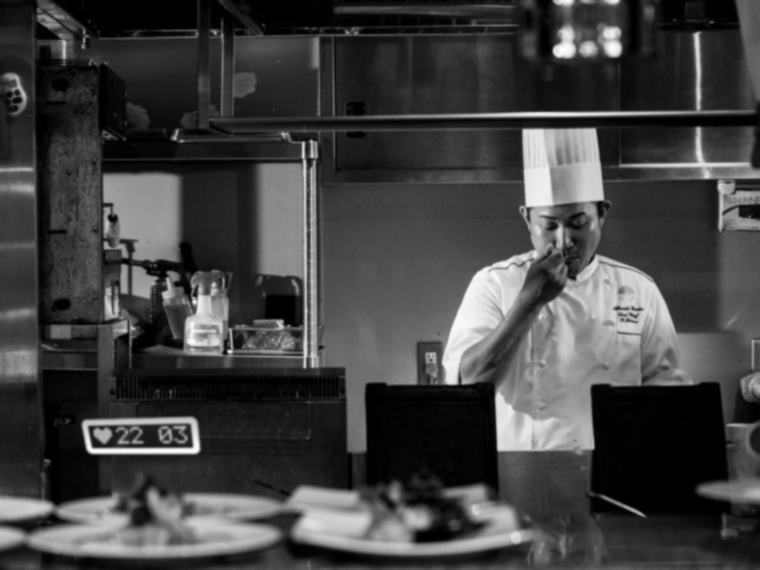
22:03
